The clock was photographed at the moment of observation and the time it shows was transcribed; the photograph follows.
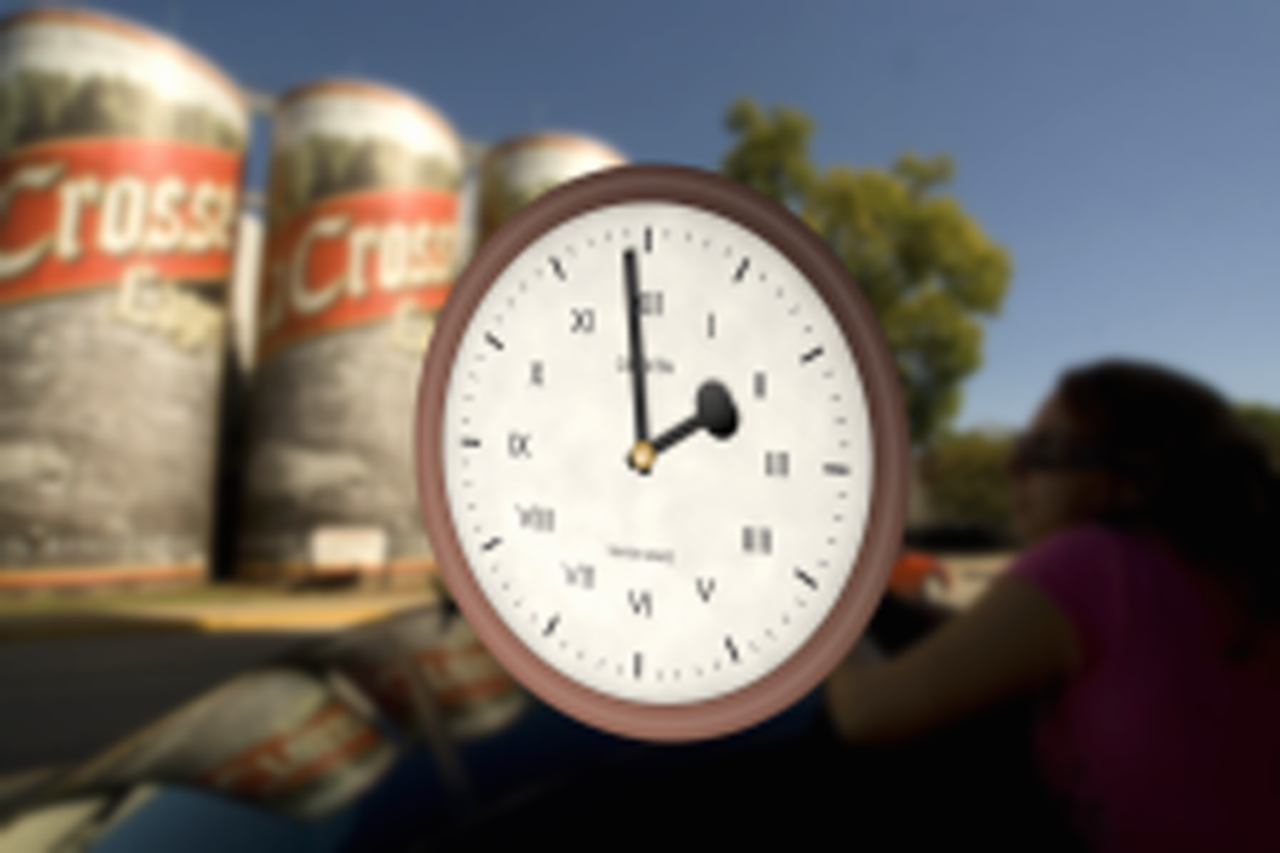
1:59
